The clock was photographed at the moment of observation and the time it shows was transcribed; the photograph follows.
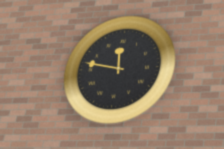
11:47
